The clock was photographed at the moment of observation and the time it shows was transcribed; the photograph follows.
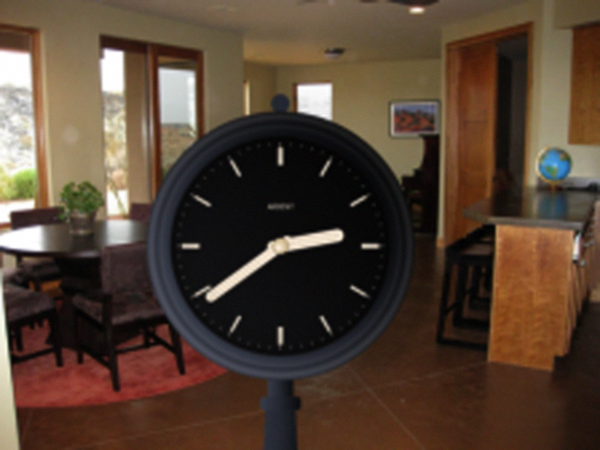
2:39
